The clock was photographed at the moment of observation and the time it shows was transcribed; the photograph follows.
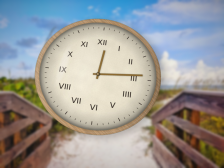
12:14
